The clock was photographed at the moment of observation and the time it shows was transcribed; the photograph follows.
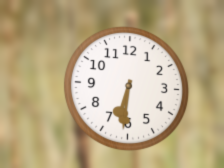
6:31
